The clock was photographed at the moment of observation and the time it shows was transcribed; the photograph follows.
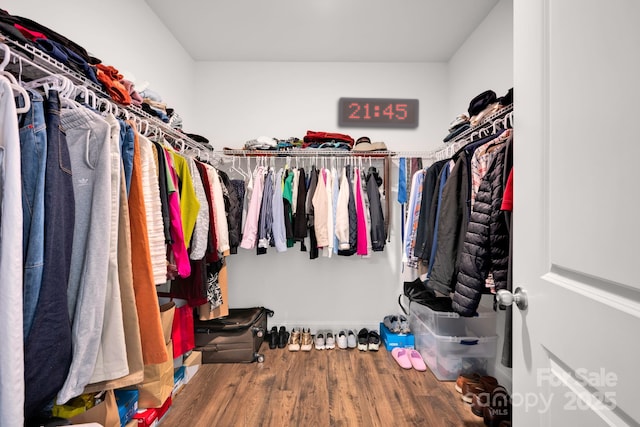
21:45
